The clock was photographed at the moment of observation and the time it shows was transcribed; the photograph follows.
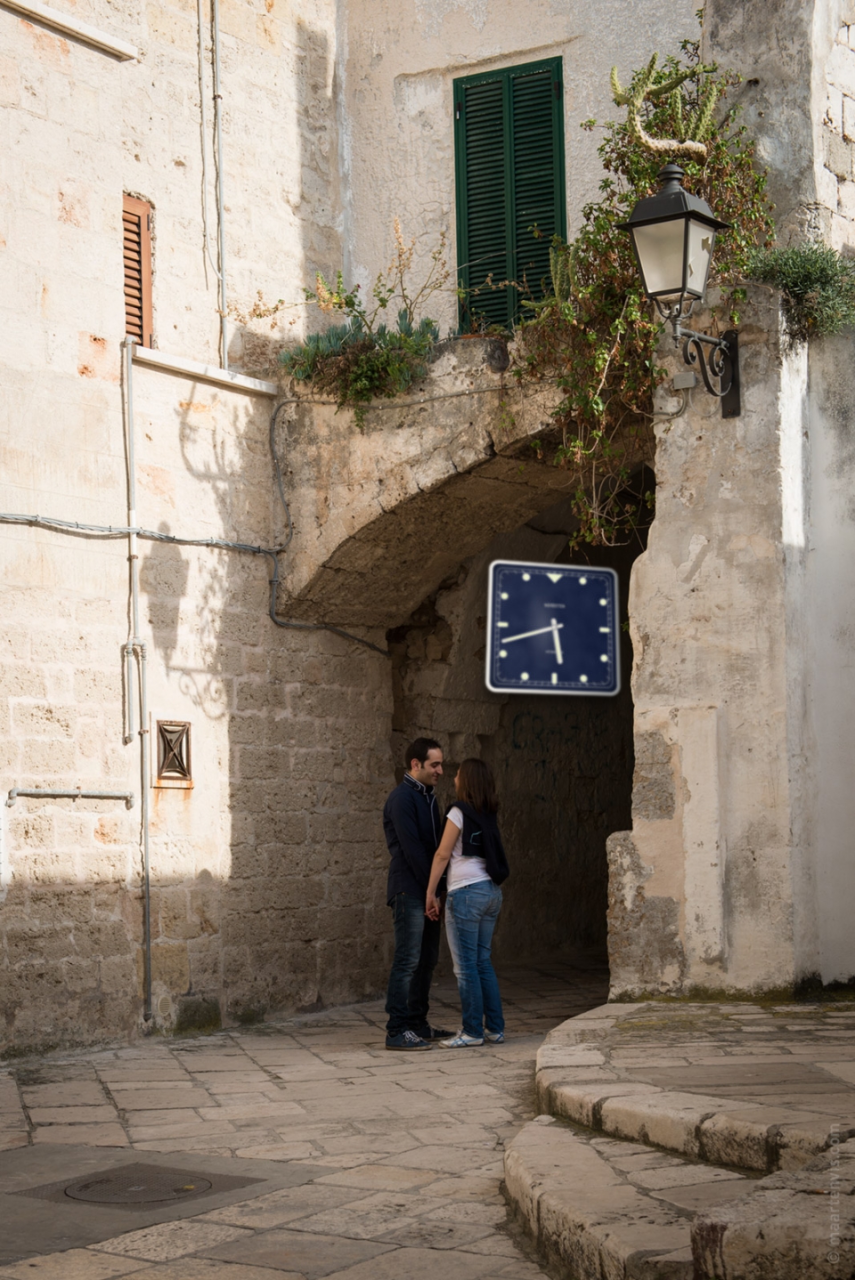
5:42
